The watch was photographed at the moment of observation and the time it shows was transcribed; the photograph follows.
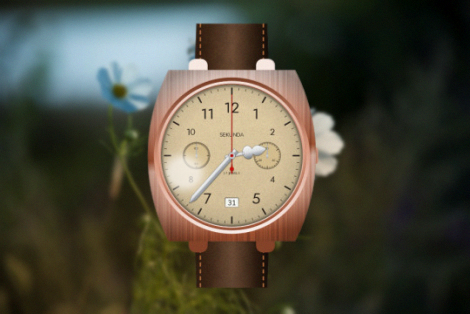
2:37
